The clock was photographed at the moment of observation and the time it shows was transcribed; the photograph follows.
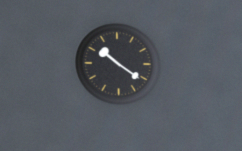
10:21
